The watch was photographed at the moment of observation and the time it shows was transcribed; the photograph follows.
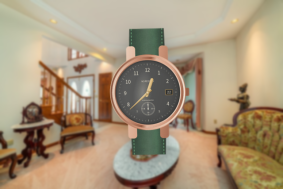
12:38
